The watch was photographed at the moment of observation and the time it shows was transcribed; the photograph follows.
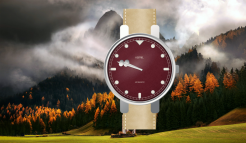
9:48
